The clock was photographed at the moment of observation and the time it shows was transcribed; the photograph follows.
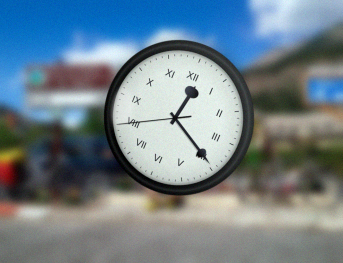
12:19:40
